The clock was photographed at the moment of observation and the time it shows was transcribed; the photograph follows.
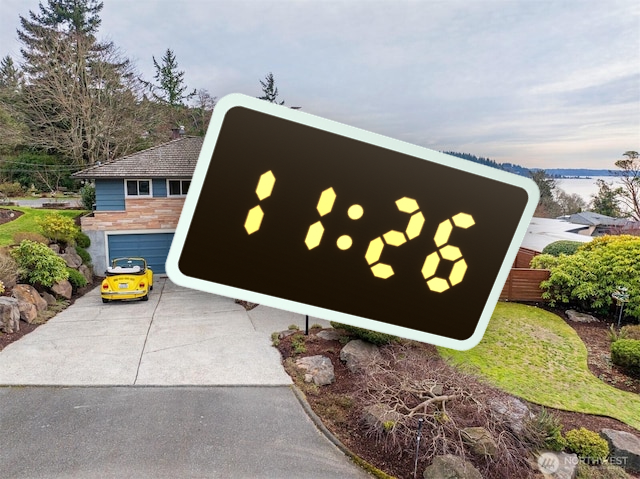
11:26
